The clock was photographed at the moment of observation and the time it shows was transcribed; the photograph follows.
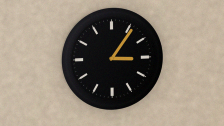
3:06
